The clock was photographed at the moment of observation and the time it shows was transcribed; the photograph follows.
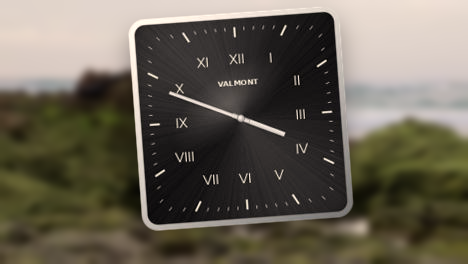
3:49
